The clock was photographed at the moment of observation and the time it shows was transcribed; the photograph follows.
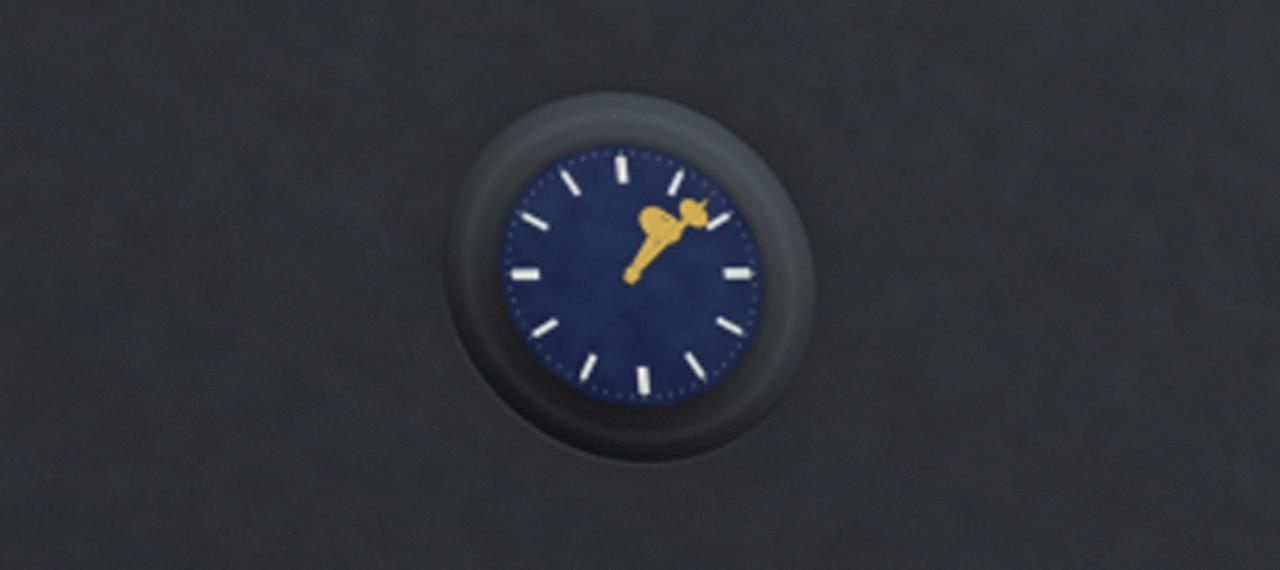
1:08
